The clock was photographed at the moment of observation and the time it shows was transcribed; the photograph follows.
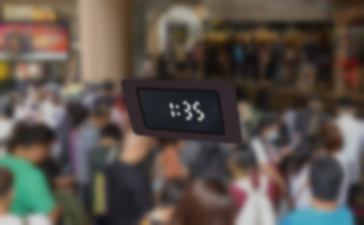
1:35
